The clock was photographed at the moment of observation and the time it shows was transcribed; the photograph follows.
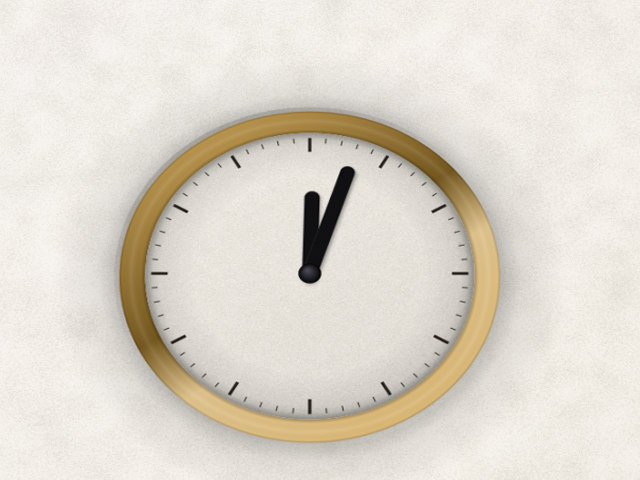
12:03
